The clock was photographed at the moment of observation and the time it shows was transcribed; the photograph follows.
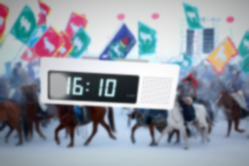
16:10
